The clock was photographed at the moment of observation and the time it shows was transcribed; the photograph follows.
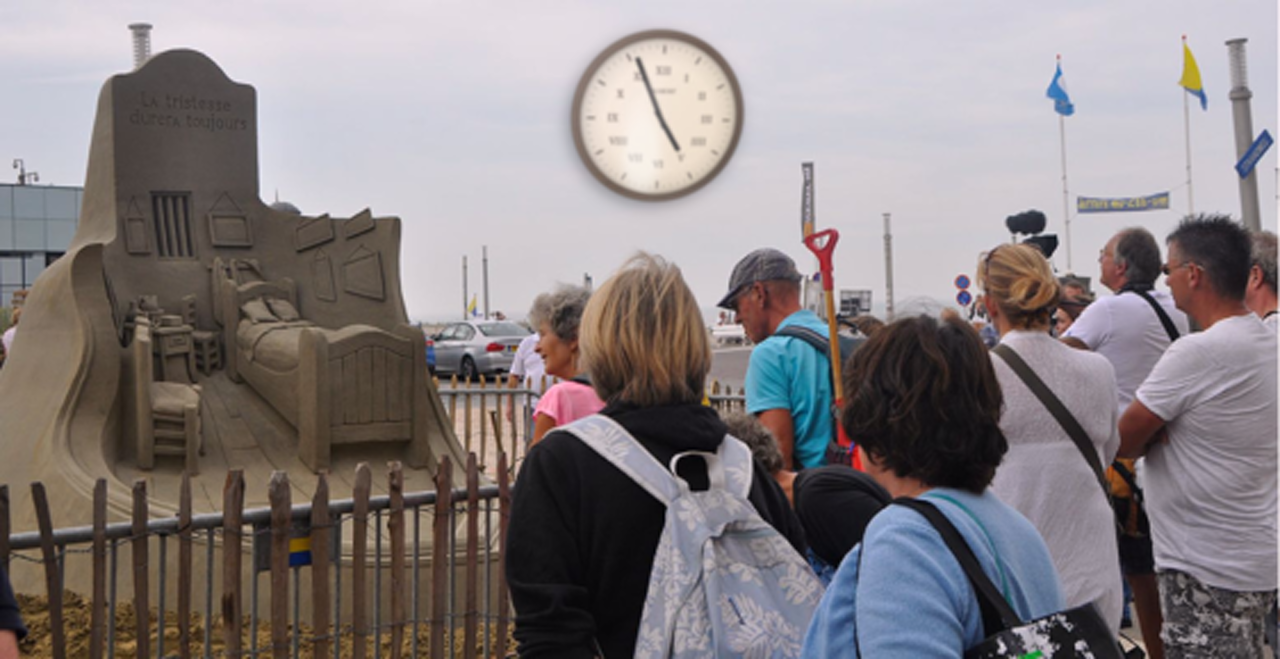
4:56
